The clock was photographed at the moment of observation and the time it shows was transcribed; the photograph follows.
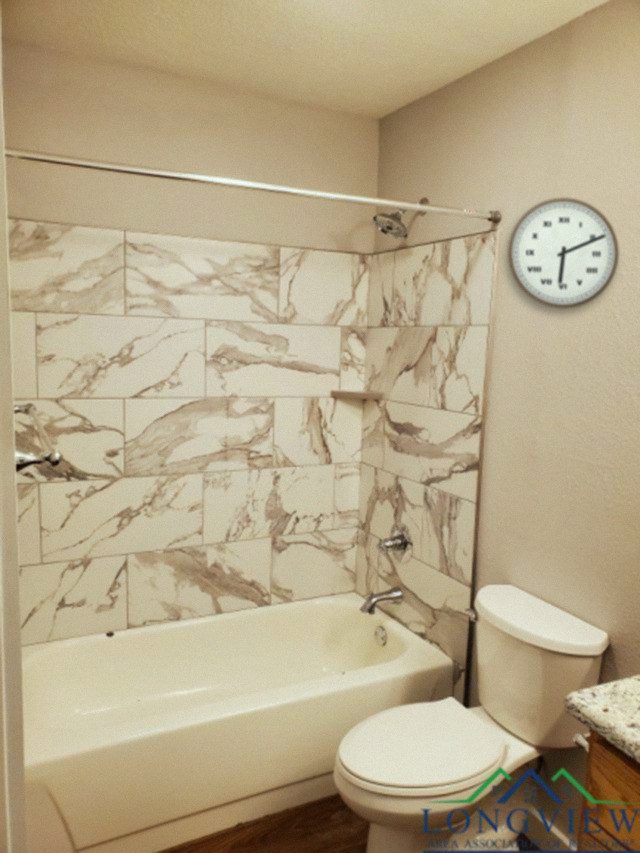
6:11
